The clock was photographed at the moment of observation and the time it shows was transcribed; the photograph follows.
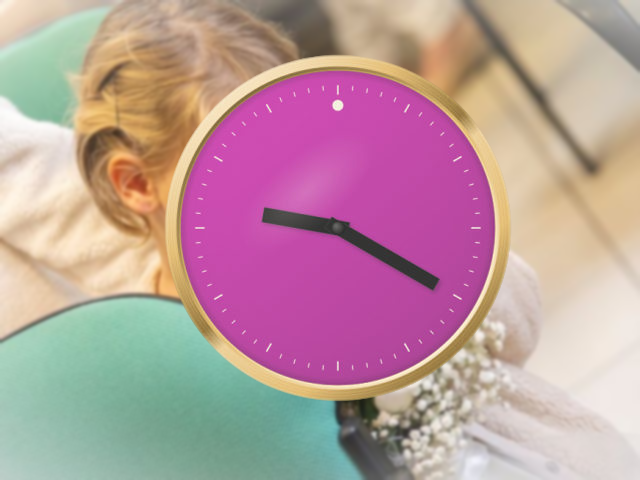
9:20
